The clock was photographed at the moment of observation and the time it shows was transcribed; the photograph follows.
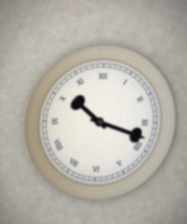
10:18
